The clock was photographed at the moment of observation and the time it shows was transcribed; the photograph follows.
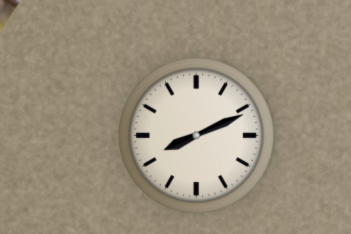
8:11
